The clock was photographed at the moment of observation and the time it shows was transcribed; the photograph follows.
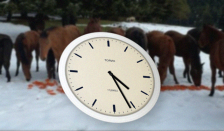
4:26
